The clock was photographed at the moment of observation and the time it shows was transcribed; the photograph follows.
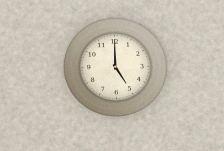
5:00
